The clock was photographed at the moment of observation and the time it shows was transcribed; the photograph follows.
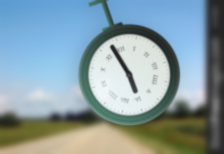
5:58
